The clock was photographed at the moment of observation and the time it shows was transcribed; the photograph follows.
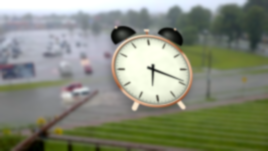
6:19
